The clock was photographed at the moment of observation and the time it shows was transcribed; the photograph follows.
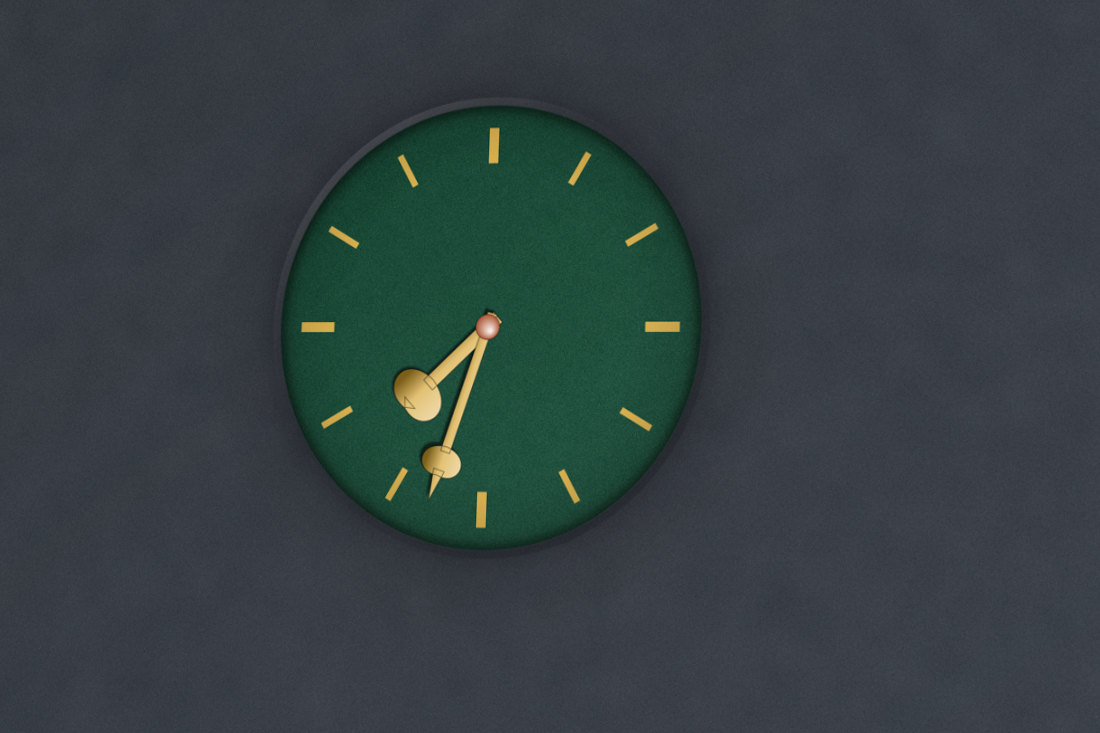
7:33
